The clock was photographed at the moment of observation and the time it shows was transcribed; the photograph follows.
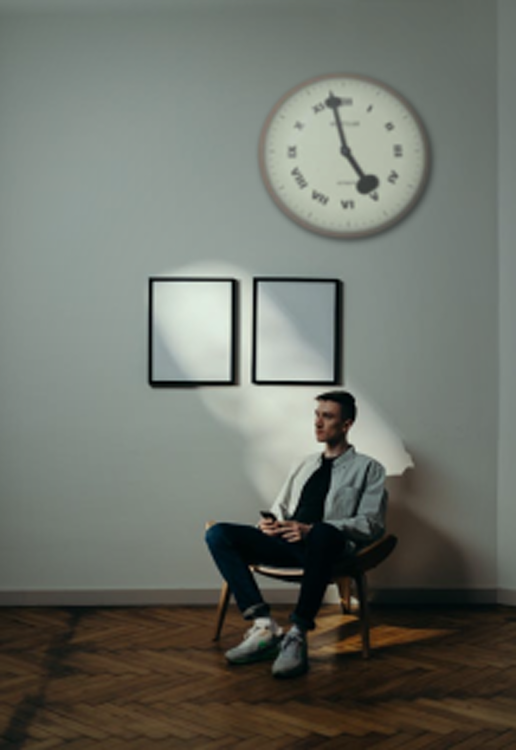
4:58
